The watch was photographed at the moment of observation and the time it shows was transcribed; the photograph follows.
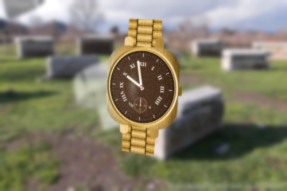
9:58
